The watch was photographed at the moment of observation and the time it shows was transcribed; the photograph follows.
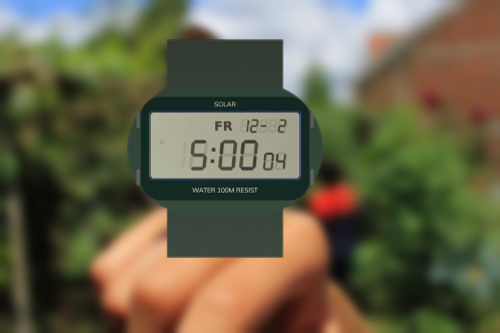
5:00:04
